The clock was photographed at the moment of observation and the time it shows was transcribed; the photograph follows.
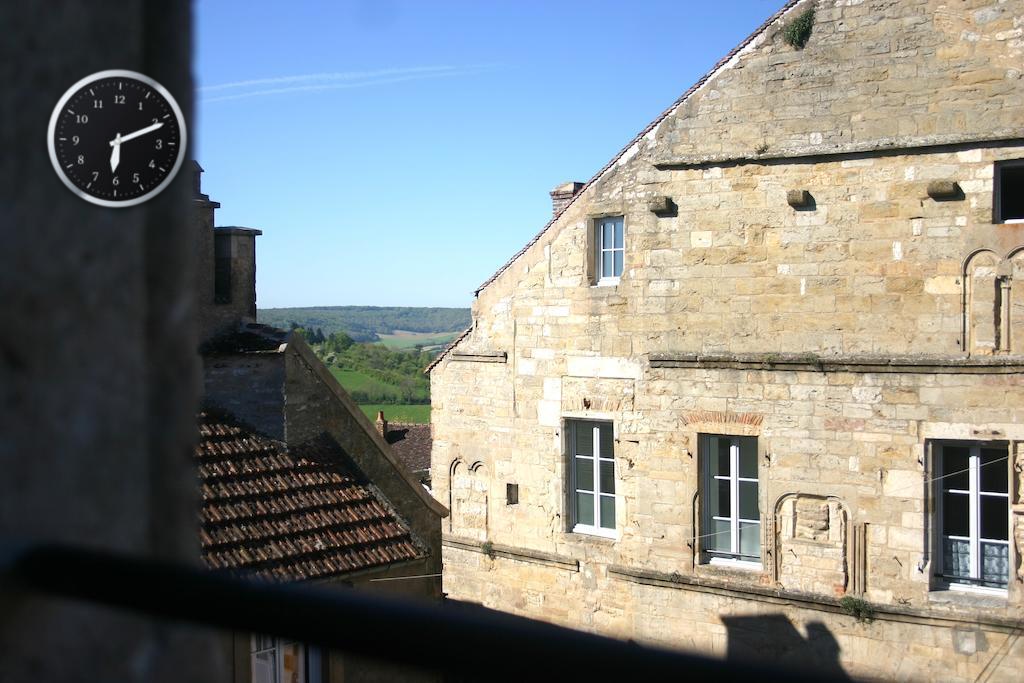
6:11
